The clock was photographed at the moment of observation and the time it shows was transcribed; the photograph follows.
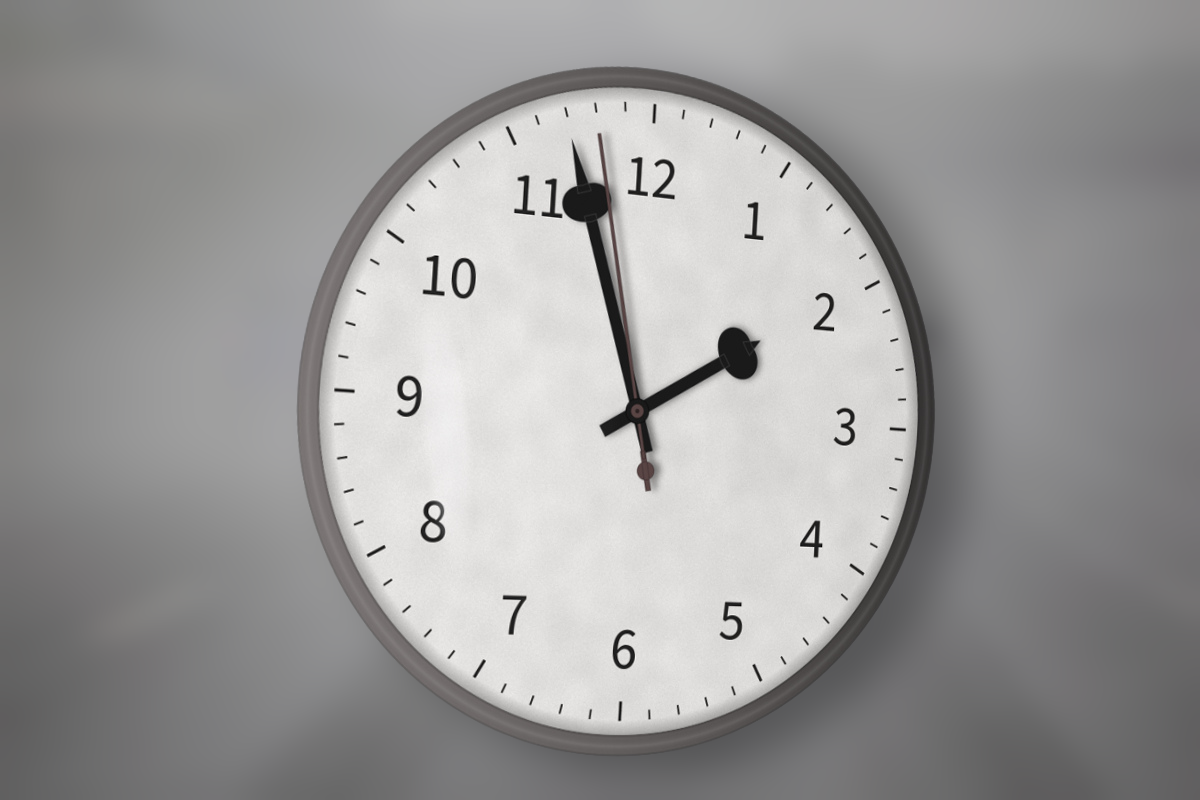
1:56:58
